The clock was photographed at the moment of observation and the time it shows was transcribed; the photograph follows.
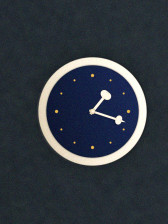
1:18
